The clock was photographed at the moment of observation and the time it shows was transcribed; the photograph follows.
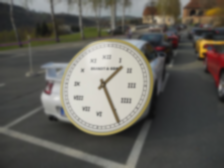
1:25
